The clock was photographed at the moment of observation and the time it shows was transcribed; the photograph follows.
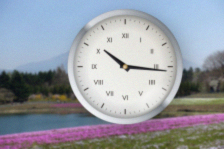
10:16
